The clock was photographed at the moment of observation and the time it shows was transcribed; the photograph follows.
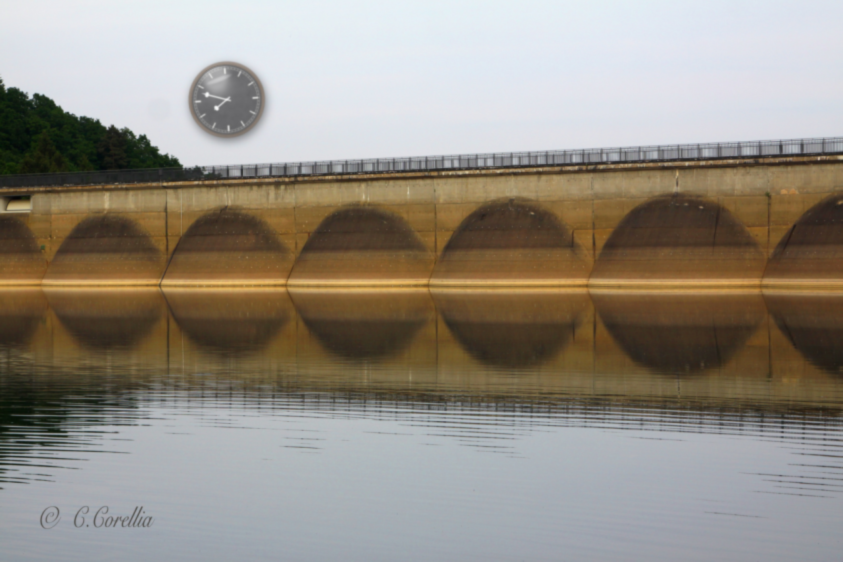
7:48
